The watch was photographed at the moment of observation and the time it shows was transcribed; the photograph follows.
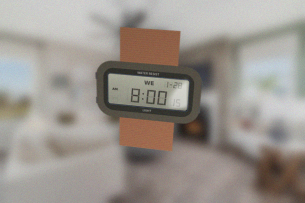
8:00:15
